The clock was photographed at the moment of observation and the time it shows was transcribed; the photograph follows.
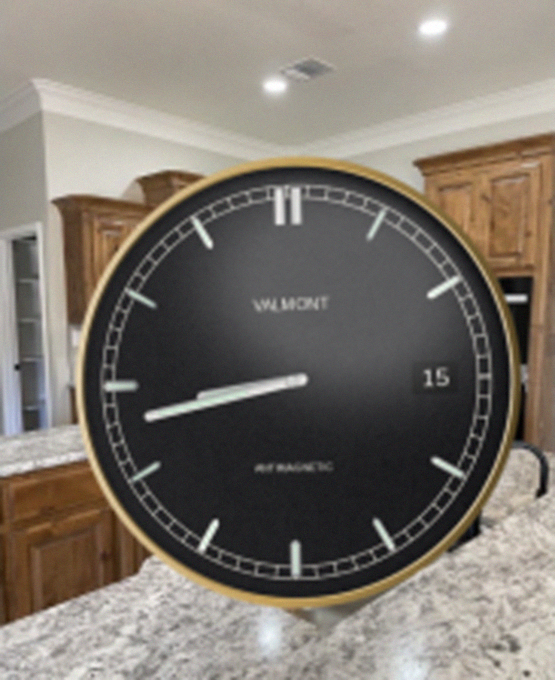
8:43
